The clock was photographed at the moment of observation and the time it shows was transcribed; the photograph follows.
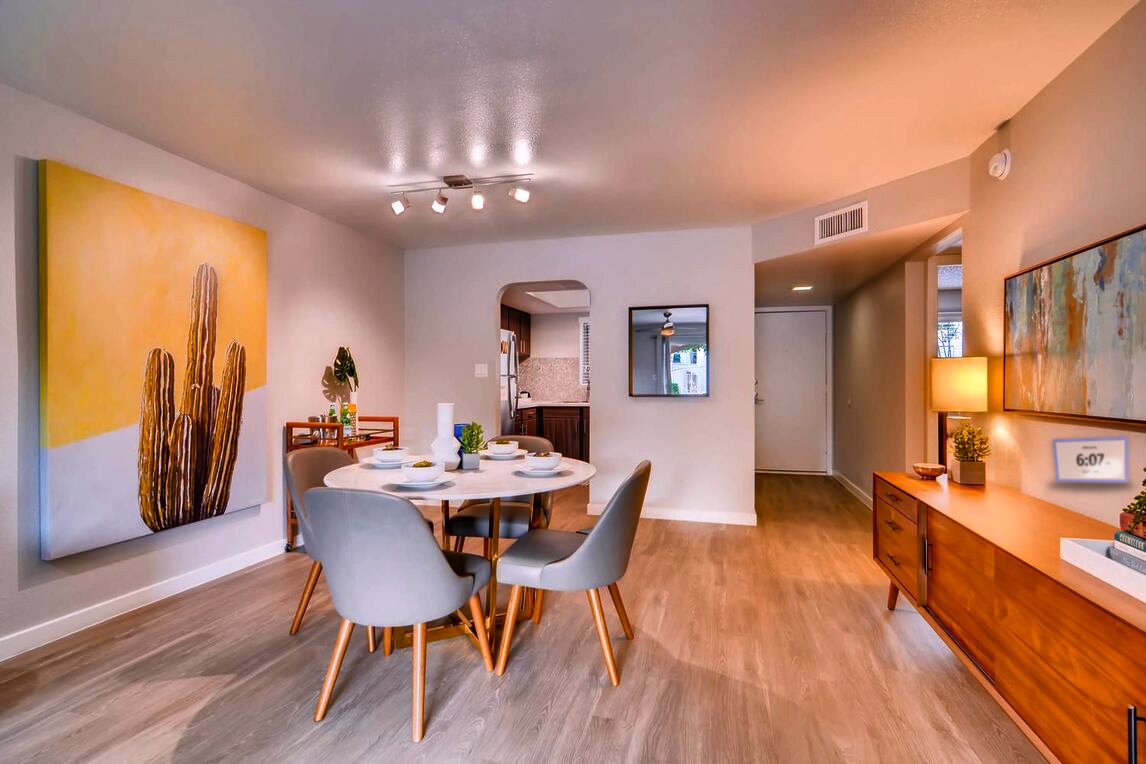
6:07
